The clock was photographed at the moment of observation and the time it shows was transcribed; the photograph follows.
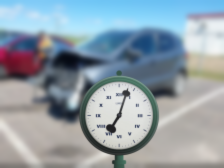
7:03
